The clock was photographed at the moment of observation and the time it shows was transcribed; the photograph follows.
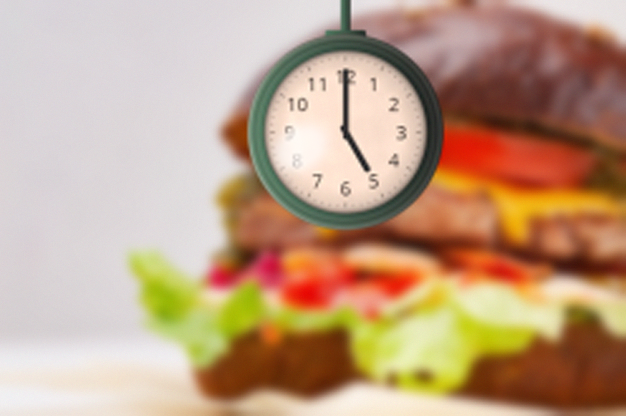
5:00
